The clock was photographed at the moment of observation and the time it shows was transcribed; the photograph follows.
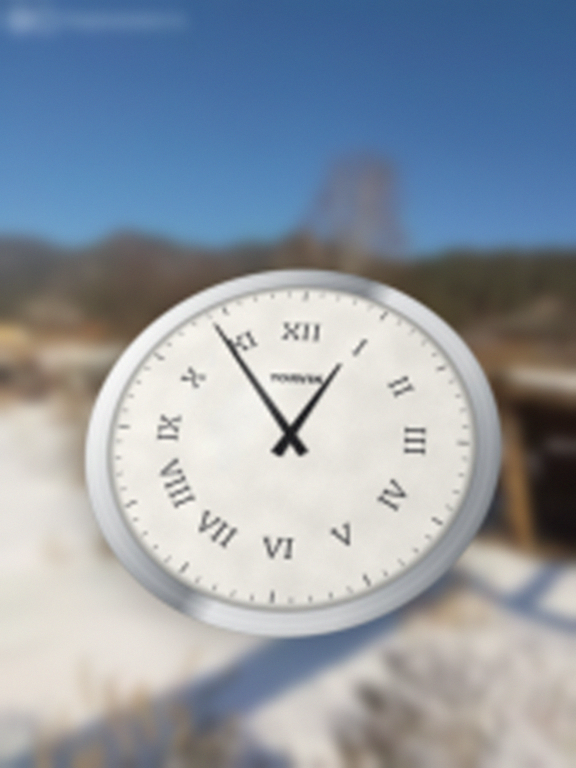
12:54
